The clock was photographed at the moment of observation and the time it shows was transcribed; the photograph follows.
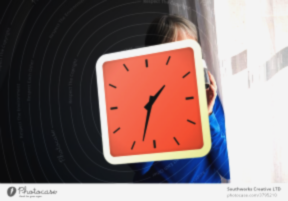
1:33
